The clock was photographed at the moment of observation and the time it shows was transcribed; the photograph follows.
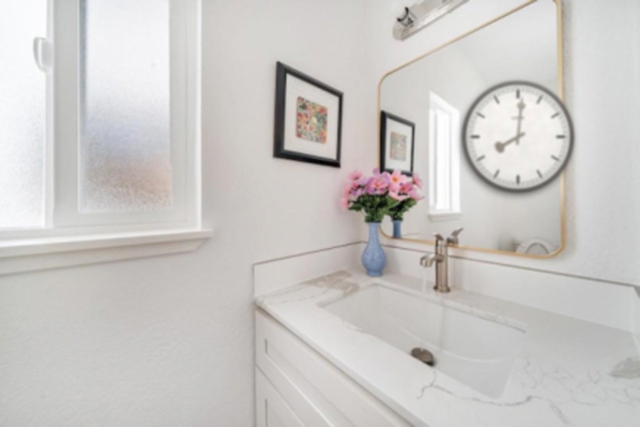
8:01
